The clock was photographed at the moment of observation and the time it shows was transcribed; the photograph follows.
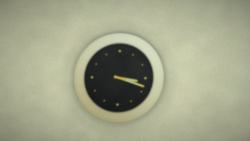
3:18
